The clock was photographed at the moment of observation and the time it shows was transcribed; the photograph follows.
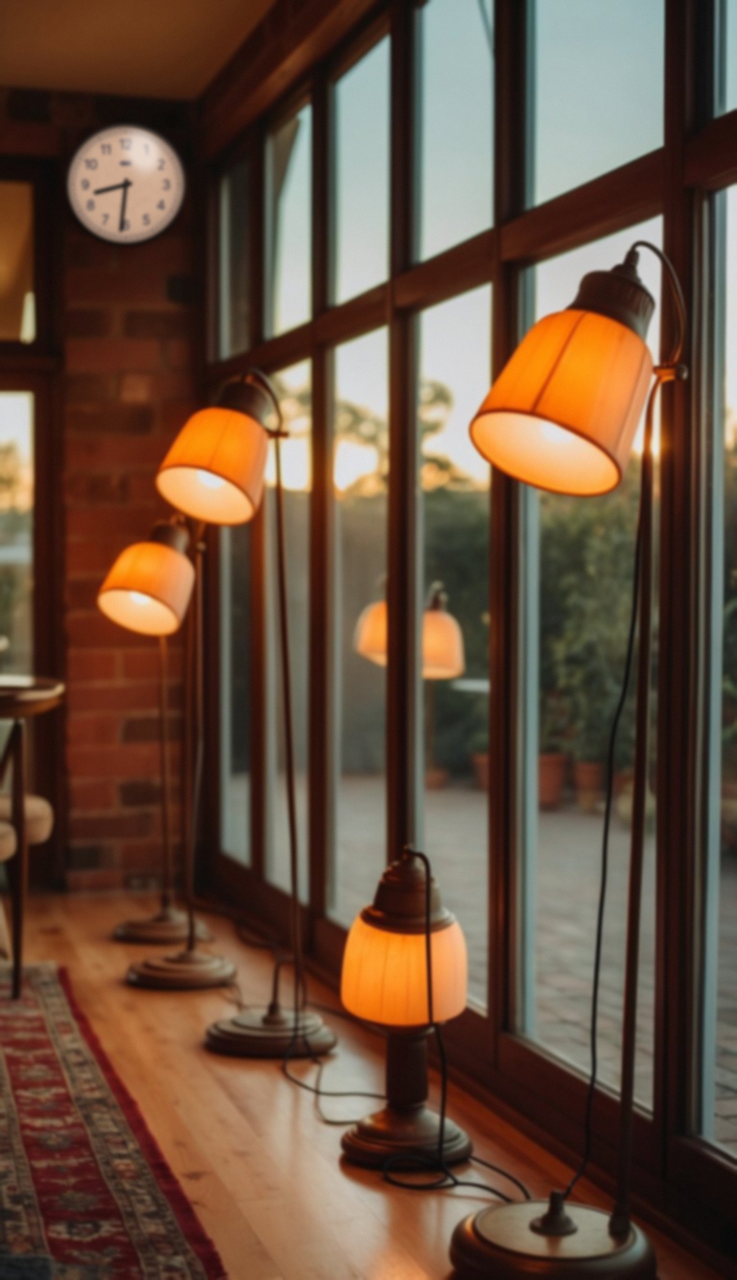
8:31
